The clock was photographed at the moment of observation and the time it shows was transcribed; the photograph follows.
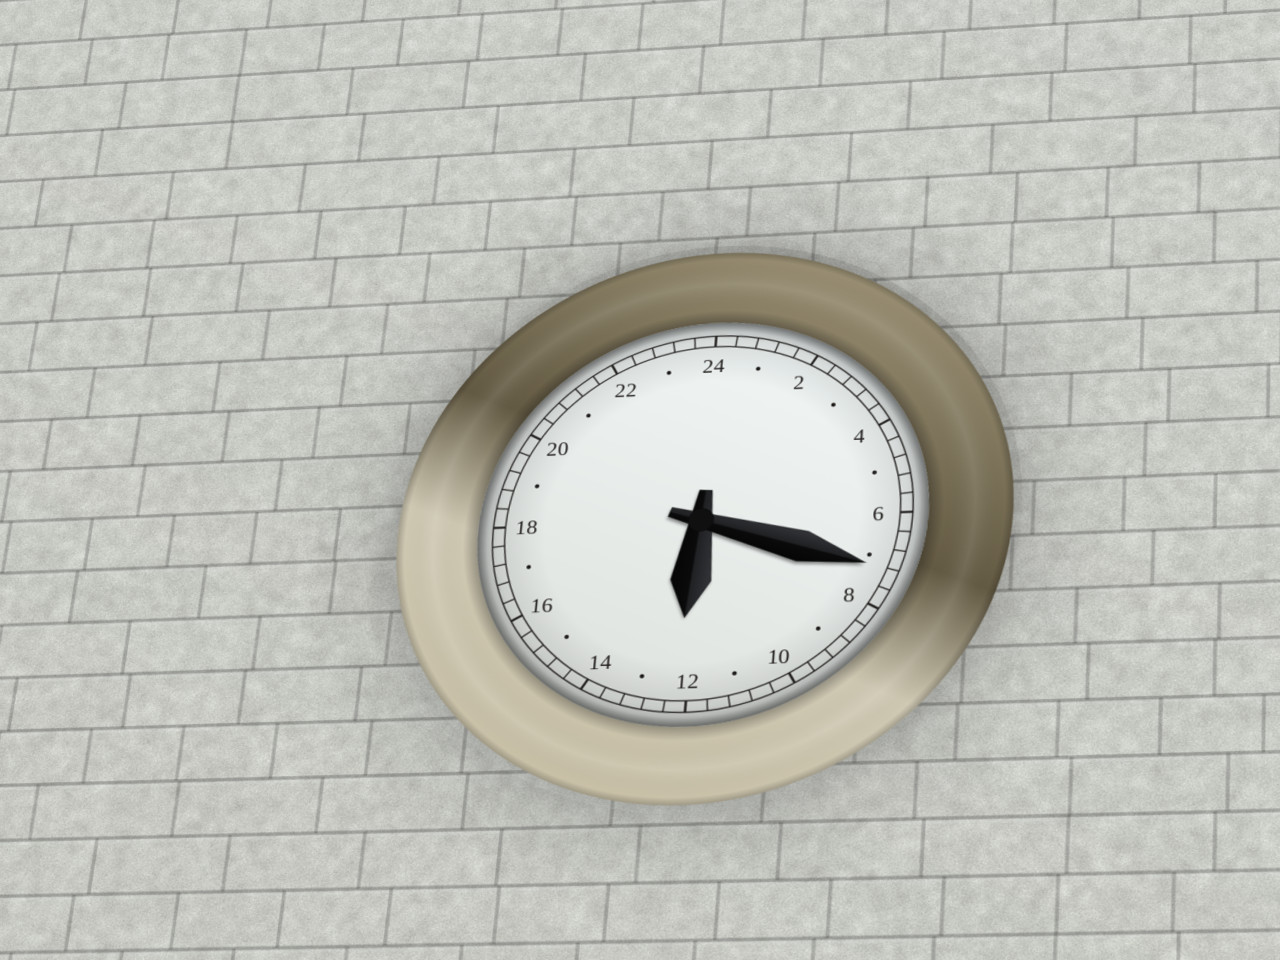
12:18
